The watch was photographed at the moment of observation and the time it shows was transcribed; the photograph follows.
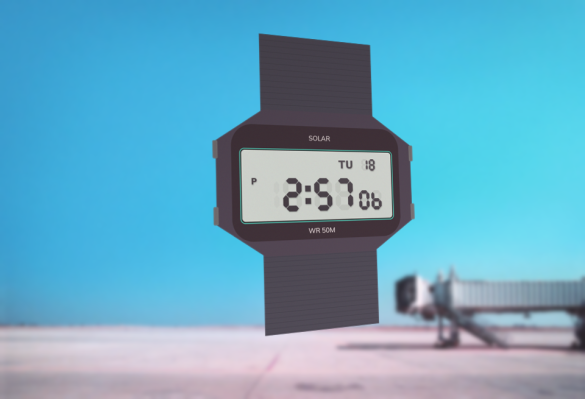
2:57:06
